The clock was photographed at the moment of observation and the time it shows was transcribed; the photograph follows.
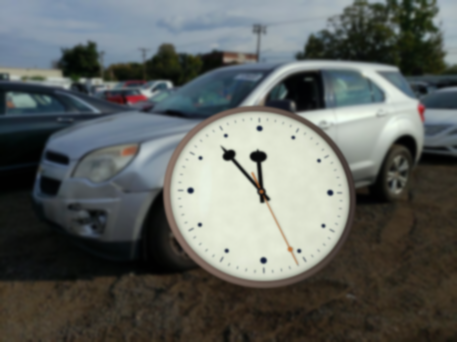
11:53:26
